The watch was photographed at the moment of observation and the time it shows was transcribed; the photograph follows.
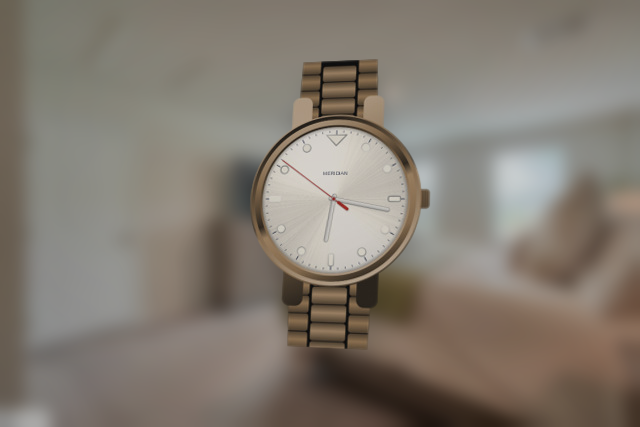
6:16:51
